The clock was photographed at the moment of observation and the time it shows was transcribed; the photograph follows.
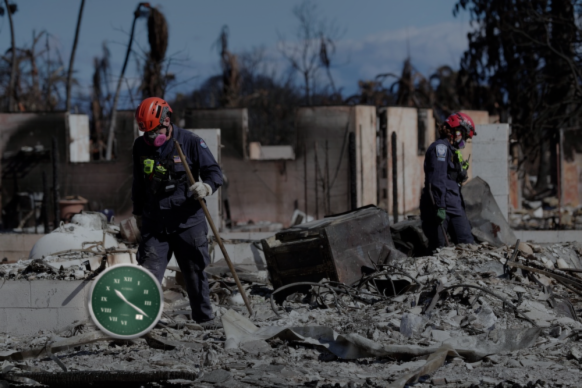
10:20
